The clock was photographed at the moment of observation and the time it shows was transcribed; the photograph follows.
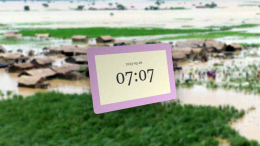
7:07
